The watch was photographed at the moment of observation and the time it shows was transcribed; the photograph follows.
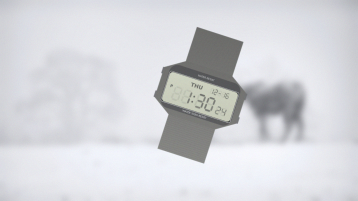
1:30:24
